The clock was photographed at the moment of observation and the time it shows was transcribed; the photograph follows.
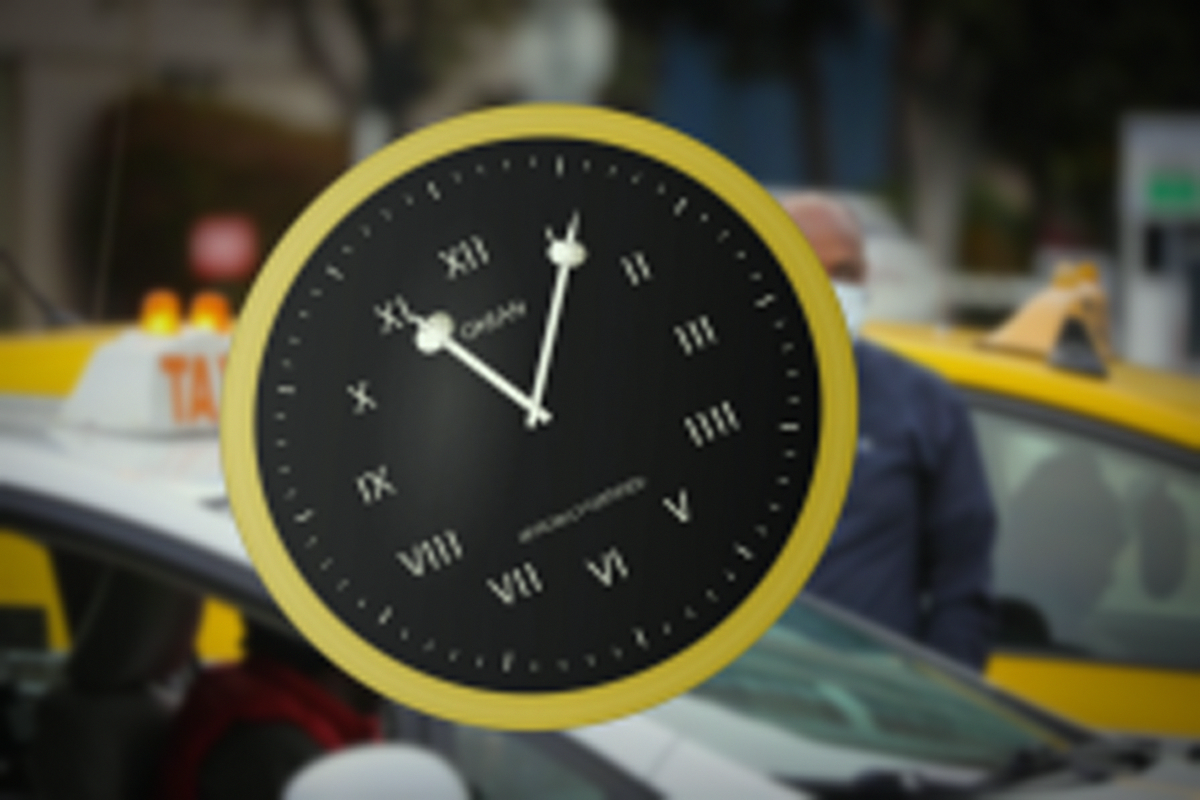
11:06
